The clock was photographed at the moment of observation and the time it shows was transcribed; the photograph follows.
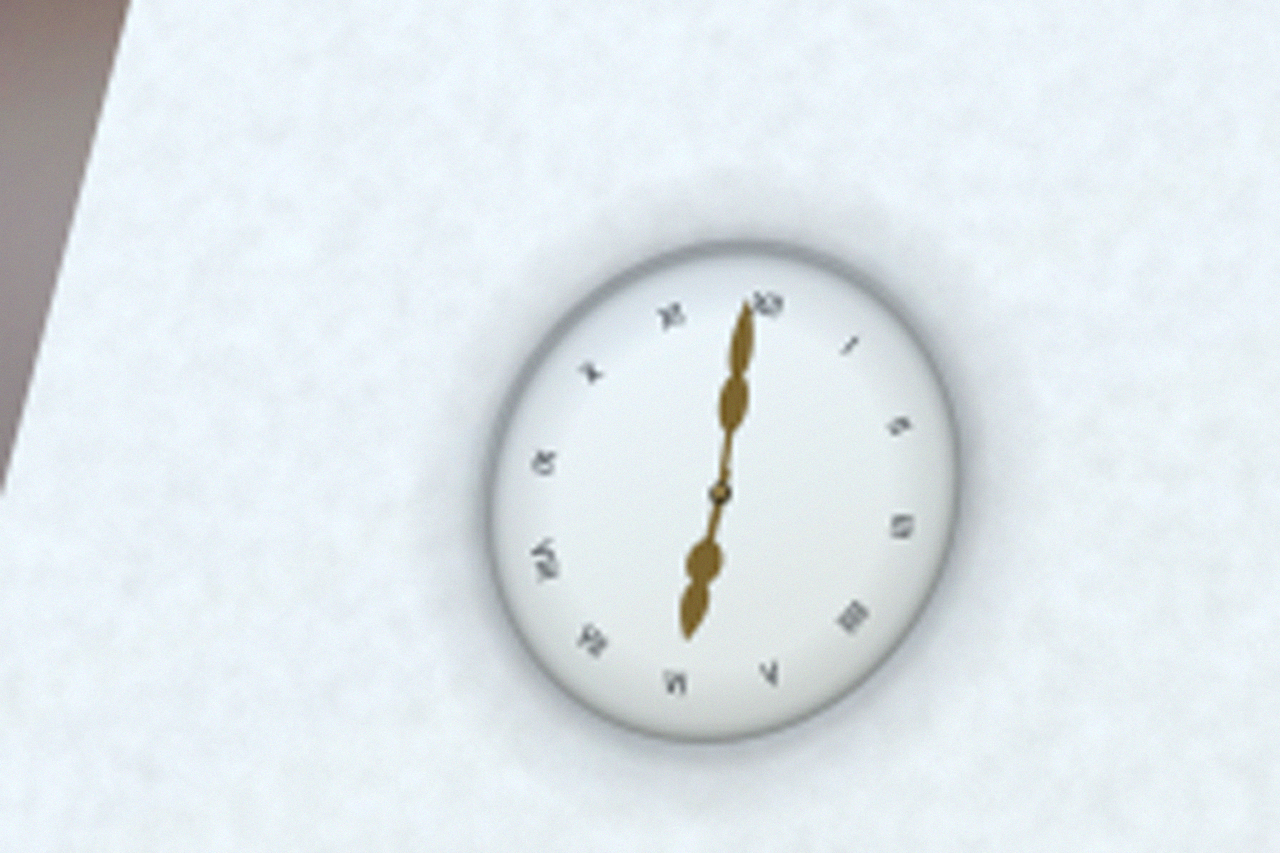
5:59
